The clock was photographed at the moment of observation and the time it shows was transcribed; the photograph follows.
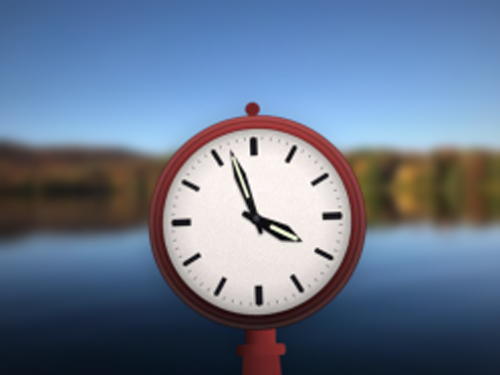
3:57
